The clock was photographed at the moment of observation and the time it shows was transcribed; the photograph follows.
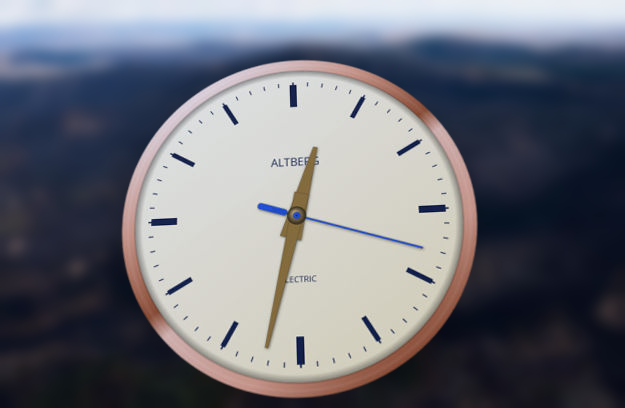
12:32:18
